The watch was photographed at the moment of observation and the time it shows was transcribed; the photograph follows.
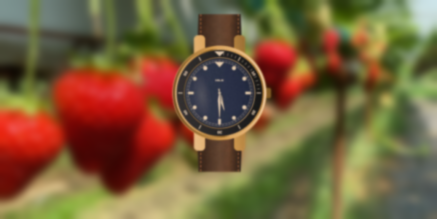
5:30
